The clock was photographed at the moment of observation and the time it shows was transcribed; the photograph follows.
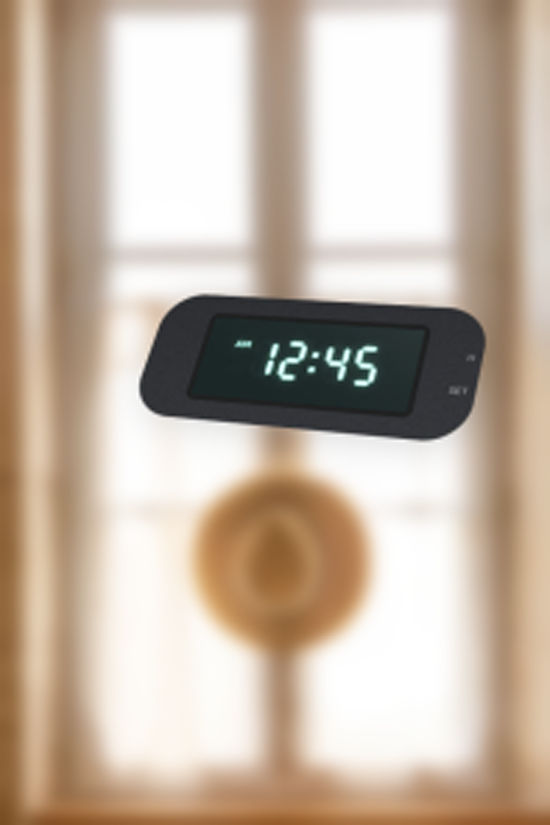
12:45
